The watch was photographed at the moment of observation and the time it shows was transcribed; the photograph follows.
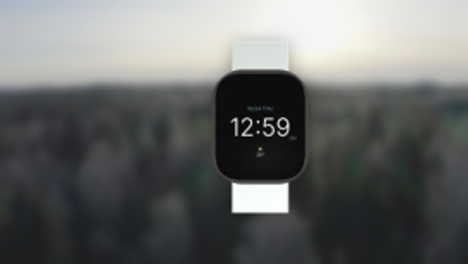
12:59
